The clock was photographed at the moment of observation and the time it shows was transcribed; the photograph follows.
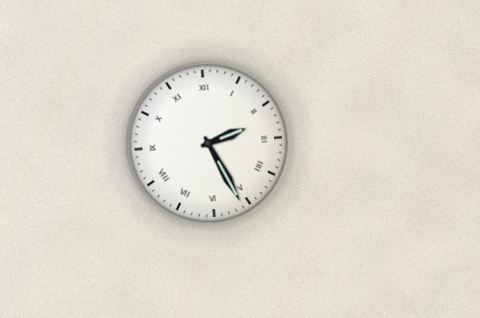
2:26
